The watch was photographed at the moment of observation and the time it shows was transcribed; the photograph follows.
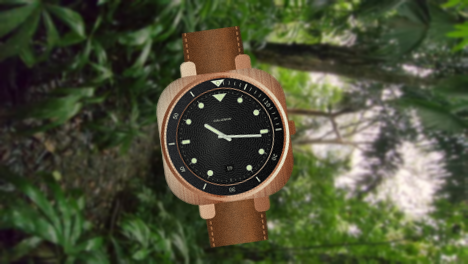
10:16
